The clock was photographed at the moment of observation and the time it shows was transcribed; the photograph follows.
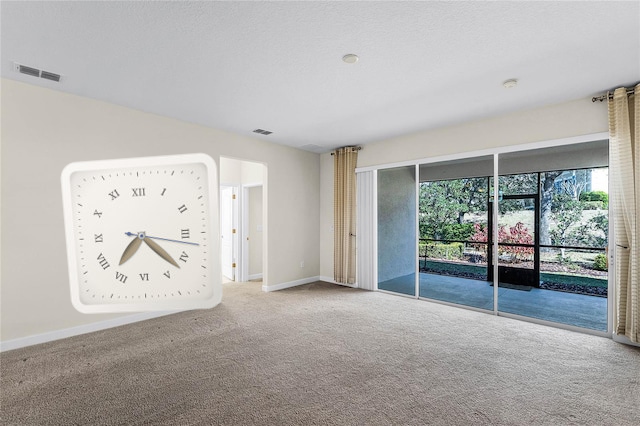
7:22:17
